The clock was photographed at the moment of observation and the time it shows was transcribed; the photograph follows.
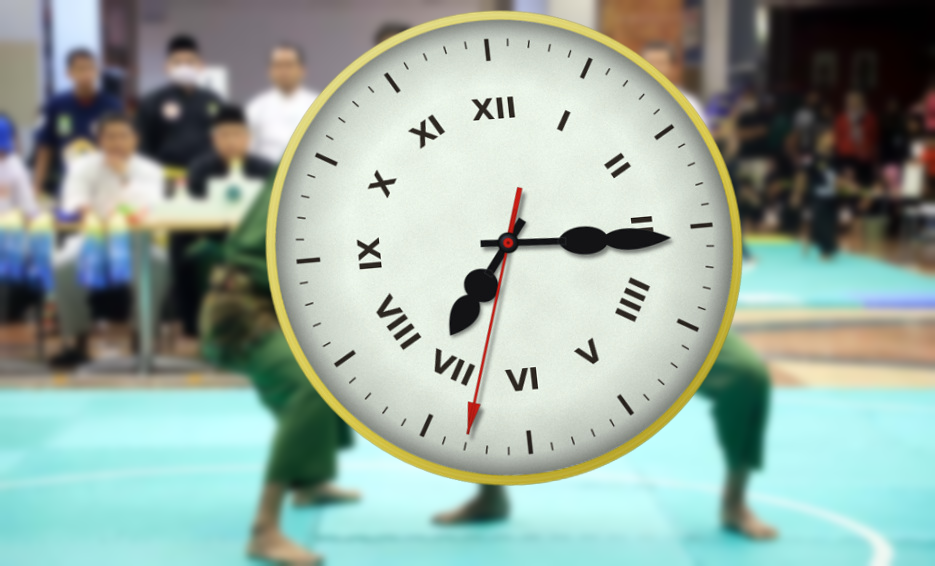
7:15:33
